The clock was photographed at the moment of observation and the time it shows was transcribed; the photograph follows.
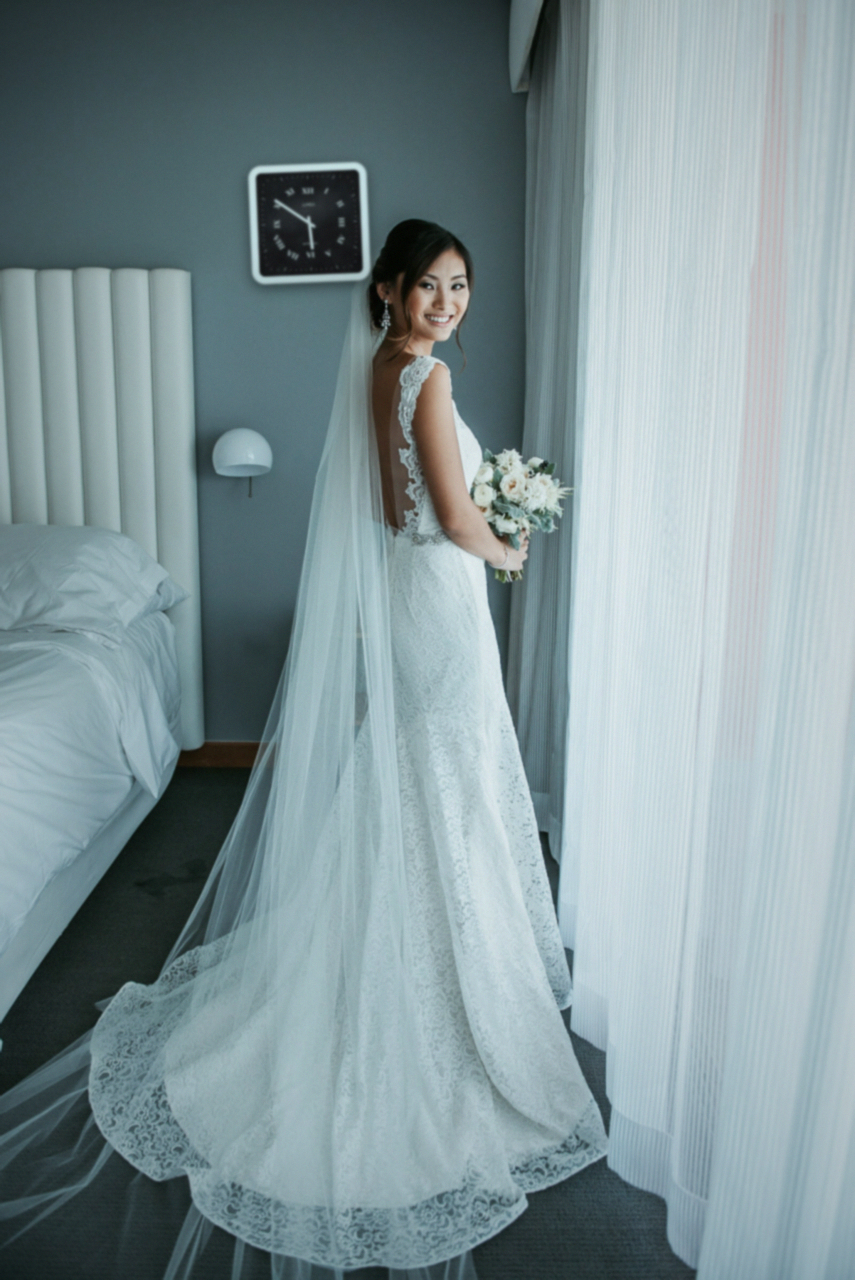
5:51
